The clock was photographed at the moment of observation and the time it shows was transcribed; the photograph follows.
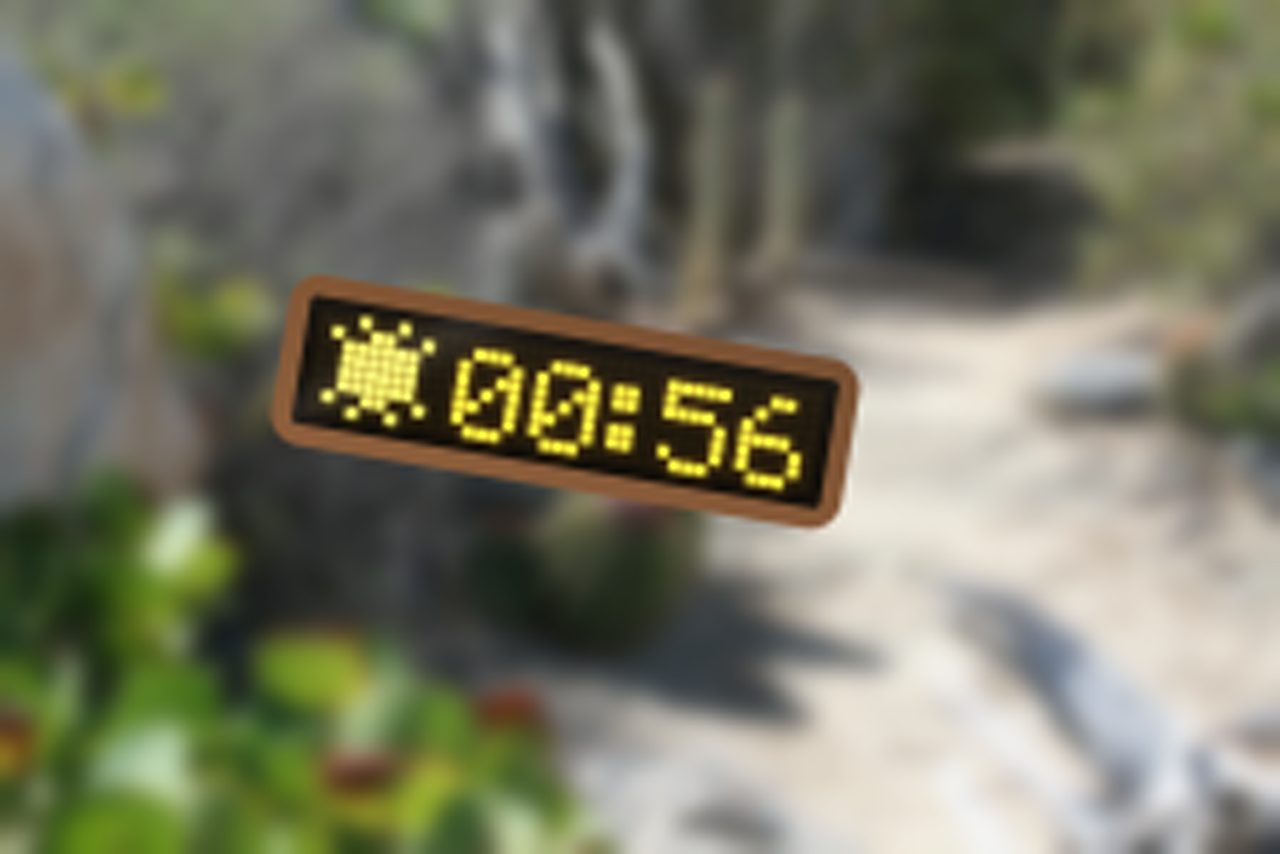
0:56
